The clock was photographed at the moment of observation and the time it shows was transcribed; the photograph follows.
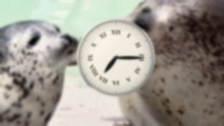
7:15
